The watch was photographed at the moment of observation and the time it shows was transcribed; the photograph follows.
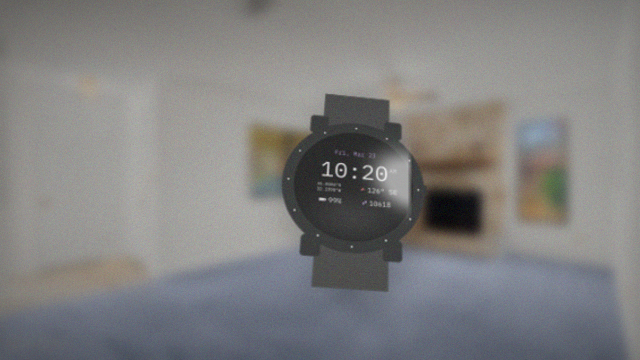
10:20
